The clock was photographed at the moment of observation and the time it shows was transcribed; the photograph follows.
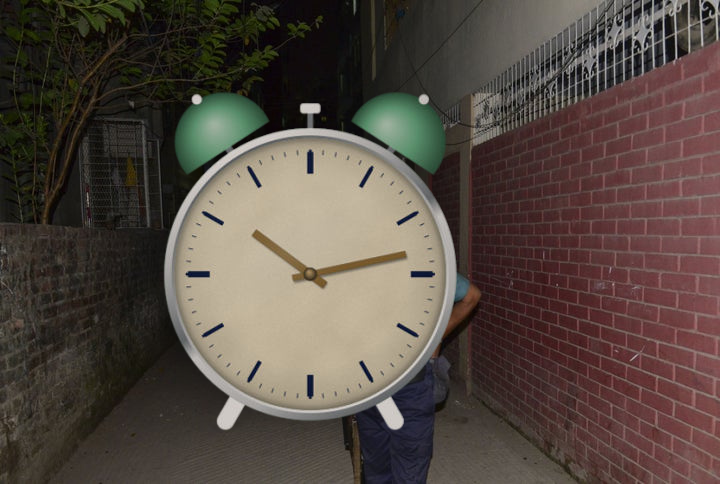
10:13
